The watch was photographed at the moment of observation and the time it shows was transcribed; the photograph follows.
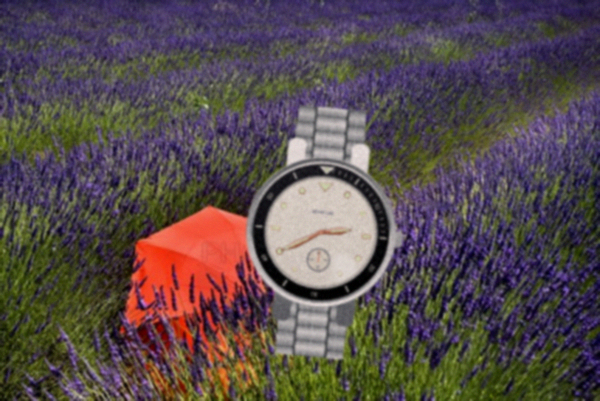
2:40
